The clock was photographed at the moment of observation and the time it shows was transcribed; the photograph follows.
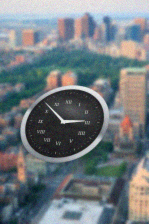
2:52
